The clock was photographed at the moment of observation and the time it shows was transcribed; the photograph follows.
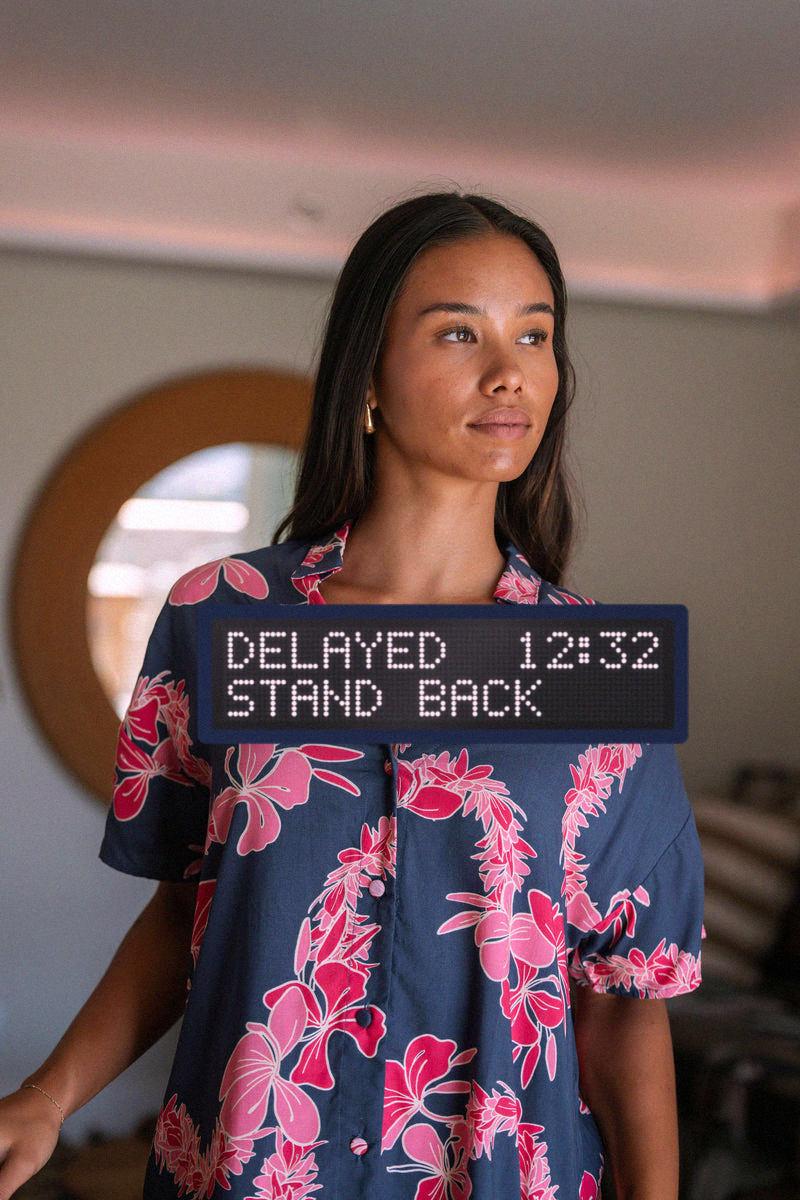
12:32
